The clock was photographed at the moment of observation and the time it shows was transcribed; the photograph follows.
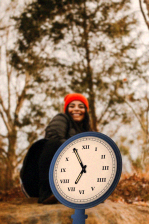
6:55
